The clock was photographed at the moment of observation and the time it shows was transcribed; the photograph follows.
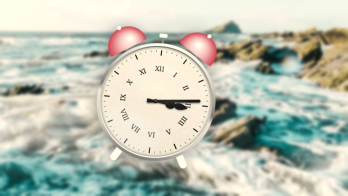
3:14
